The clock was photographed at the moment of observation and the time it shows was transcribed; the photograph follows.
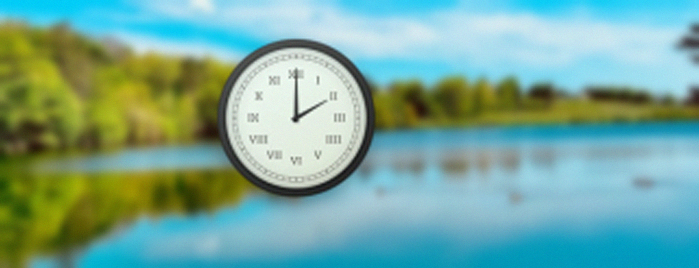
2:00
